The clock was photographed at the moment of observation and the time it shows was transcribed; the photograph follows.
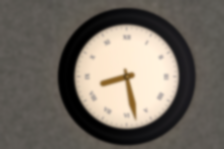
8:28
